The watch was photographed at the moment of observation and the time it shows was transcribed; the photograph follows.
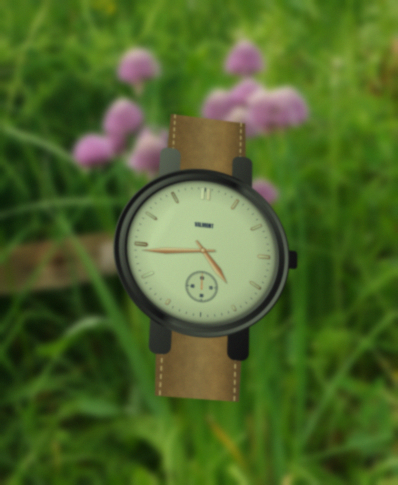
4:44
